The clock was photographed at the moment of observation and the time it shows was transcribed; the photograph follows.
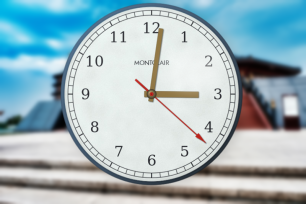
3:01:22
